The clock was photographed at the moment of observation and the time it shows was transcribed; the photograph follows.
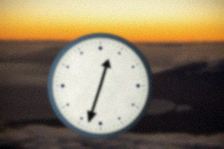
12:33
